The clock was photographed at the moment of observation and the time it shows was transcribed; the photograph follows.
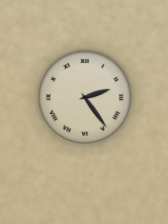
2:24
